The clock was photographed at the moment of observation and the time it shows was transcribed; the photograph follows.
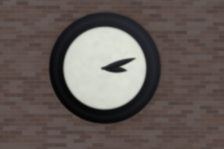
3:12
